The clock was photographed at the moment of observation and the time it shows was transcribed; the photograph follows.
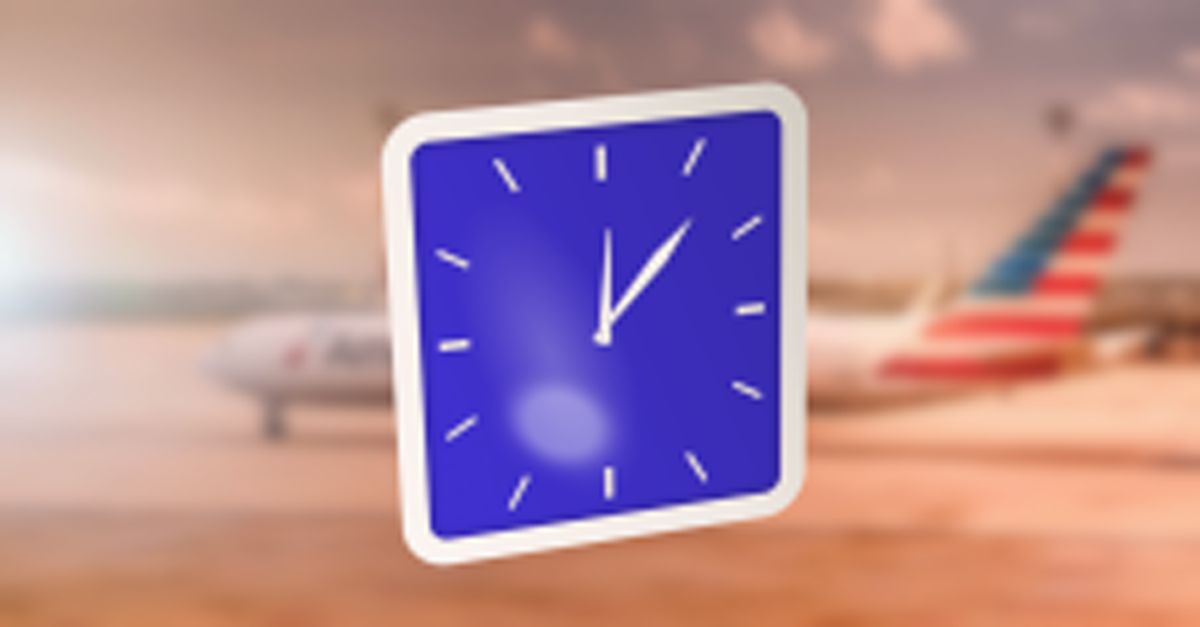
12:07
